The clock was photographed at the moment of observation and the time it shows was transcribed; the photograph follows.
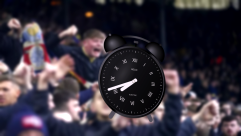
7:41
